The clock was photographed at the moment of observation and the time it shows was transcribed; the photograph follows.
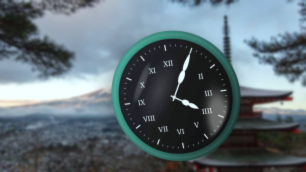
4:05
